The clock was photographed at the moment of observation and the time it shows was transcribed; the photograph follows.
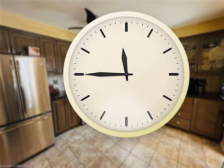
11:45
